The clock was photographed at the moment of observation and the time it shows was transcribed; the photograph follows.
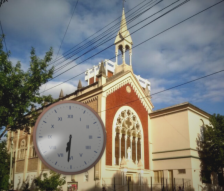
6:31
